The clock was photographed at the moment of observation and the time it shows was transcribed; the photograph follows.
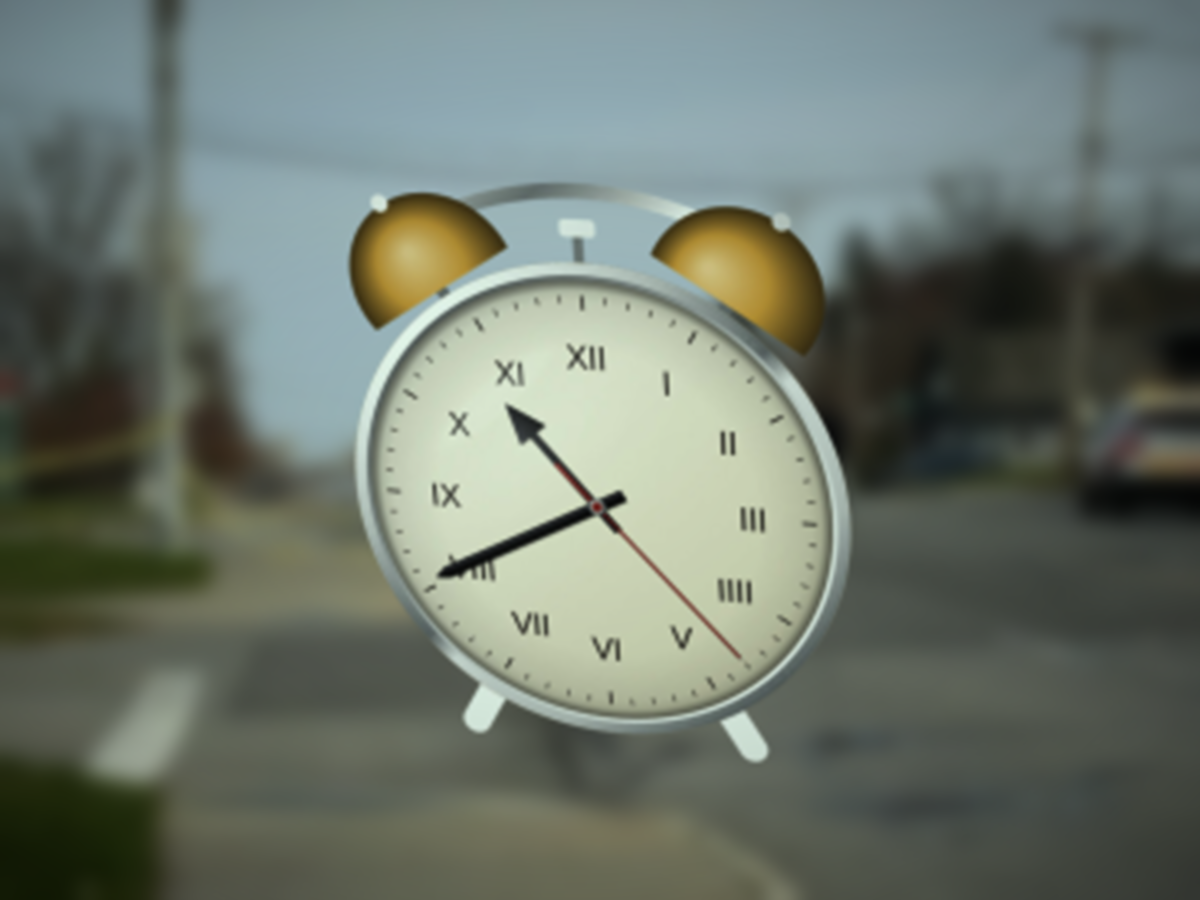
10:40:23
